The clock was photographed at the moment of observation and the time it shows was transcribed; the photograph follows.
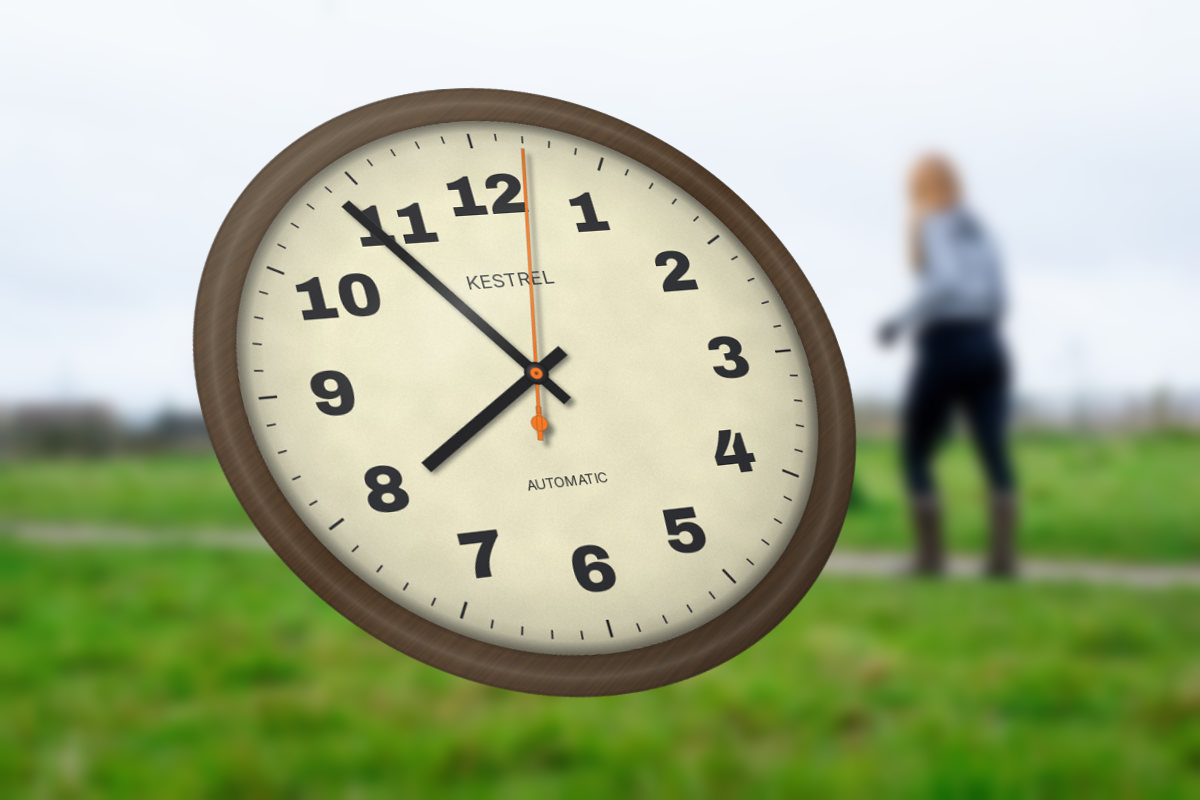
7:54:02
